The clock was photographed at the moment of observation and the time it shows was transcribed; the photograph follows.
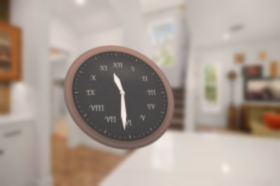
11:31
